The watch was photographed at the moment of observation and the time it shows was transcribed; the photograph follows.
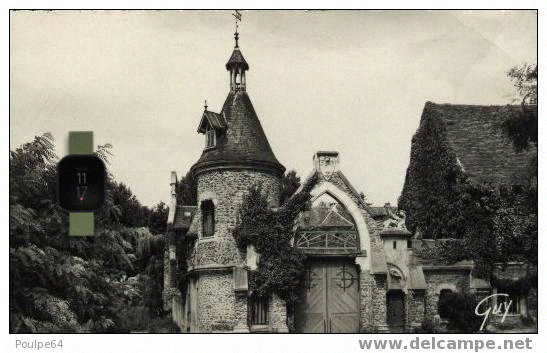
11:17
